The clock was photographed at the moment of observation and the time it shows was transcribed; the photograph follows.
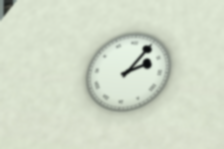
2:05
